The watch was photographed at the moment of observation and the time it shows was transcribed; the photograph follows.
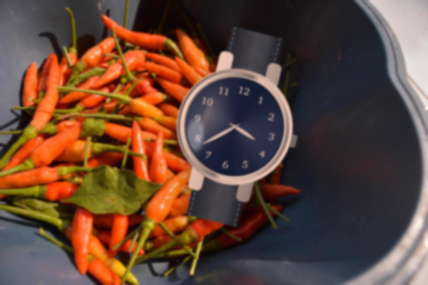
3:38
